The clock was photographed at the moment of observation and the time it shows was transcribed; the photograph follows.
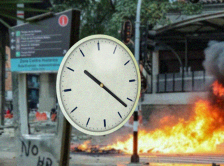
10:22
